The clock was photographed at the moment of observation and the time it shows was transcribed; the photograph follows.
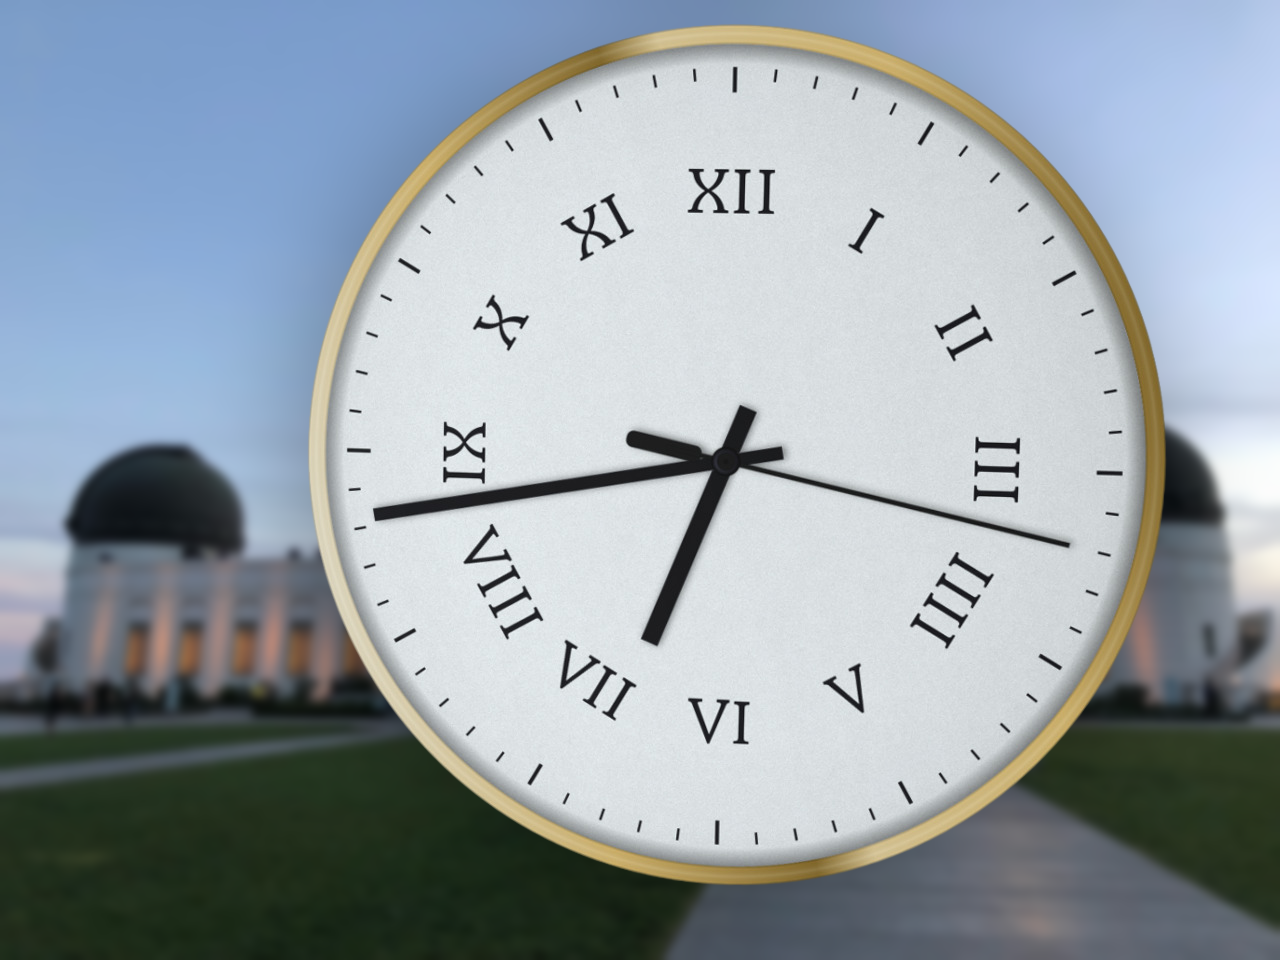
6:43:17
